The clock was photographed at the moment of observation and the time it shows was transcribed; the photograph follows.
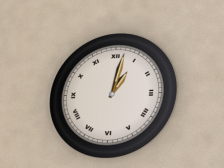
1:02
